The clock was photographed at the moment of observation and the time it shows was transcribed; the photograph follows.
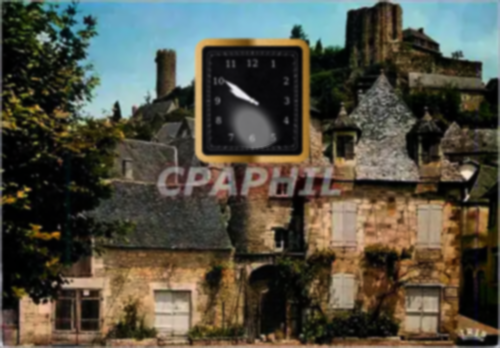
9:51
